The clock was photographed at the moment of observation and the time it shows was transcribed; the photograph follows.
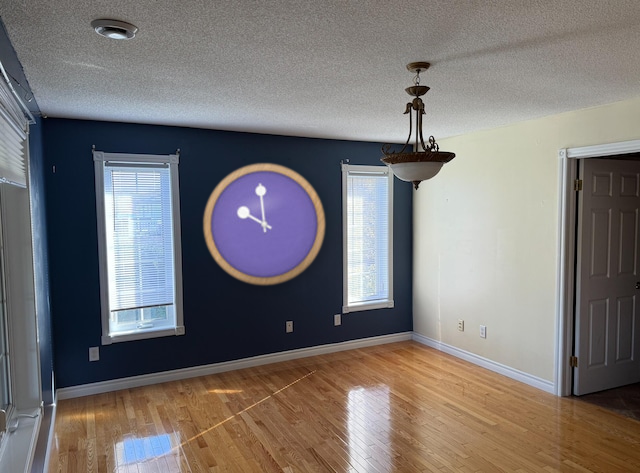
9:59
